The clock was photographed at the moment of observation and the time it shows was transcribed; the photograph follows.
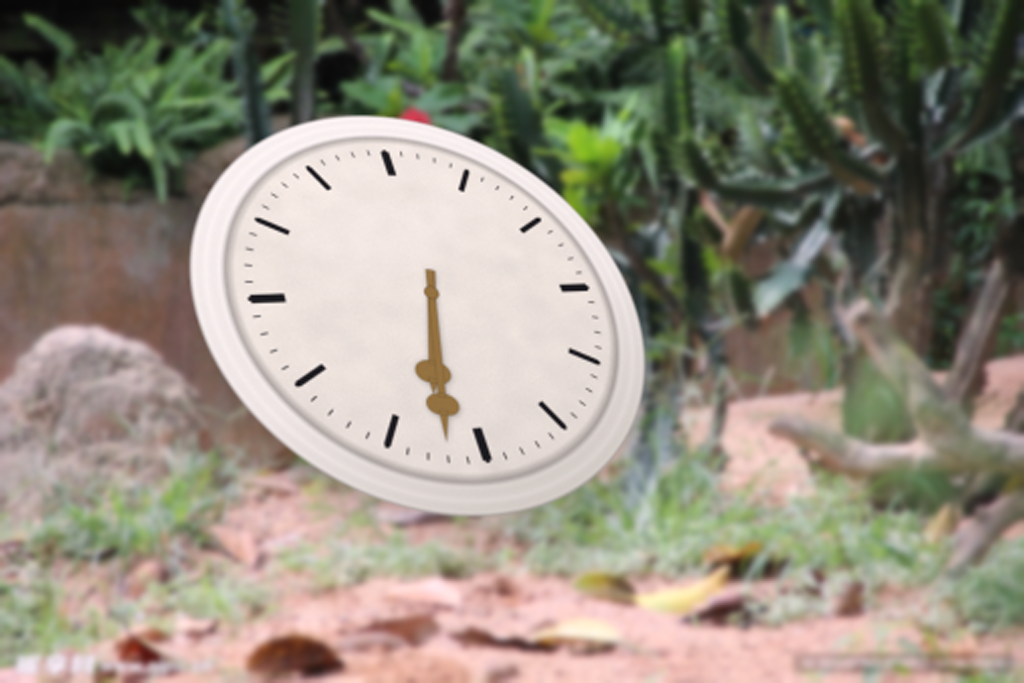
6:32
